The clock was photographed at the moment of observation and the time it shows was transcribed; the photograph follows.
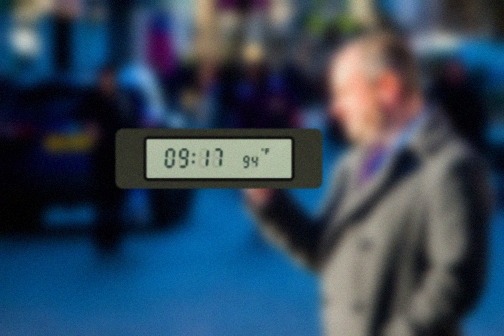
9:17
